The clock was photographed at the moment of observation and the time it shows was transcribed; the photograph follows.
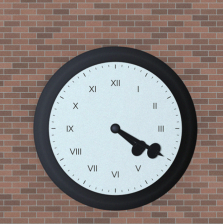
4:20
